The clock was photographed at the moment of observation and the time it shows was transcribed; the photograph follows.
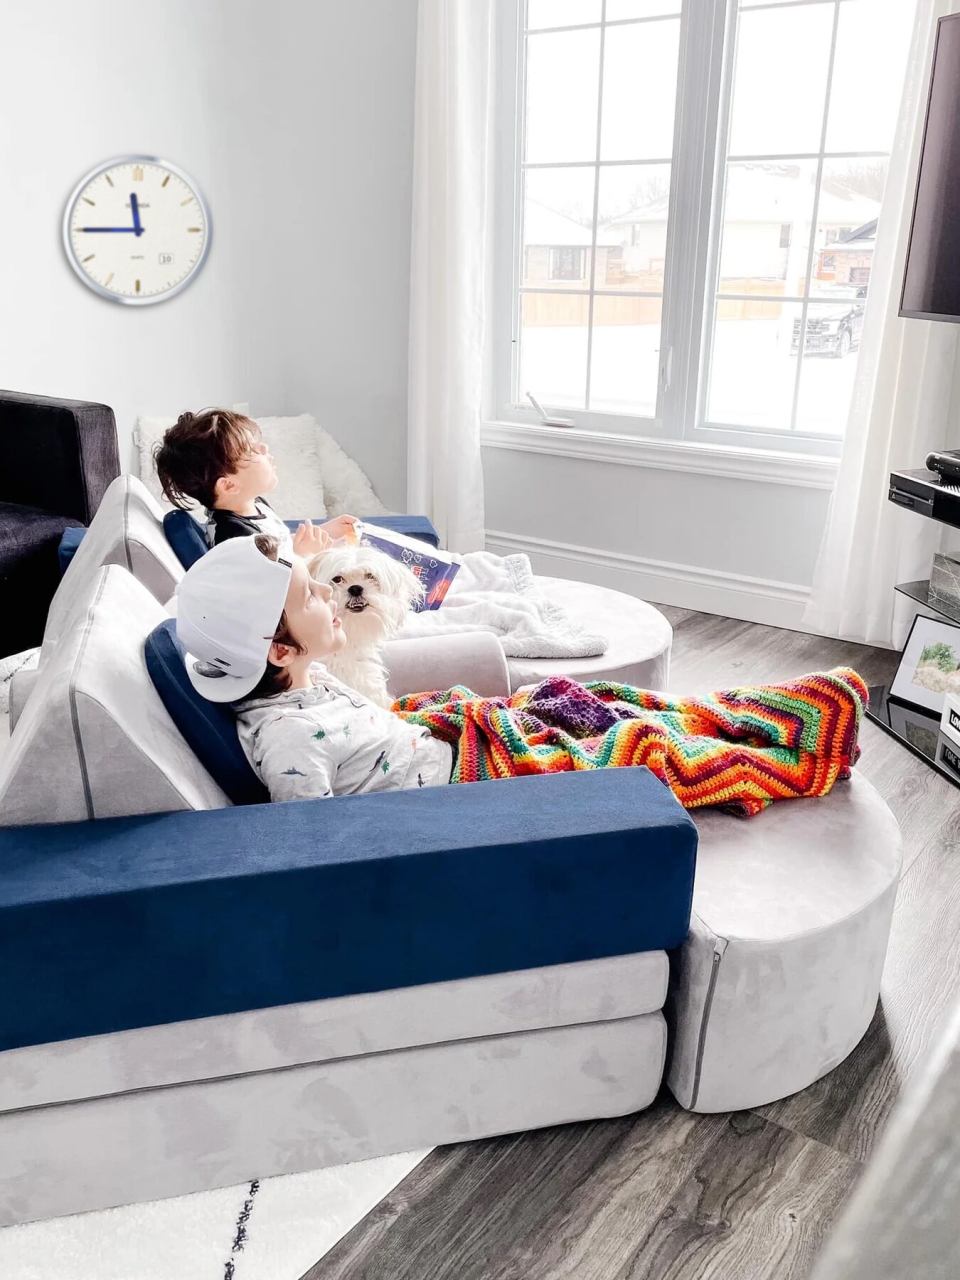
11:45
